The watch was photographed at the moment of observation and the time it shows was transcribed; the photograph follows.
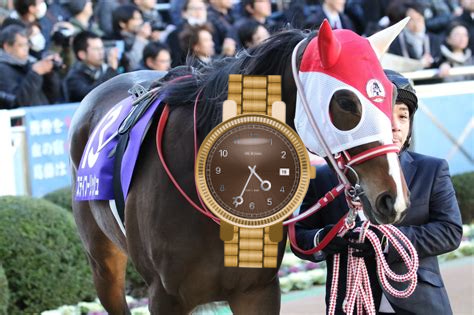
4:34
